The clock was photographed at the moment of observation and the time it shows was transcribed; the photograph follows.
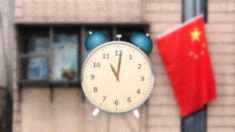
11:01
